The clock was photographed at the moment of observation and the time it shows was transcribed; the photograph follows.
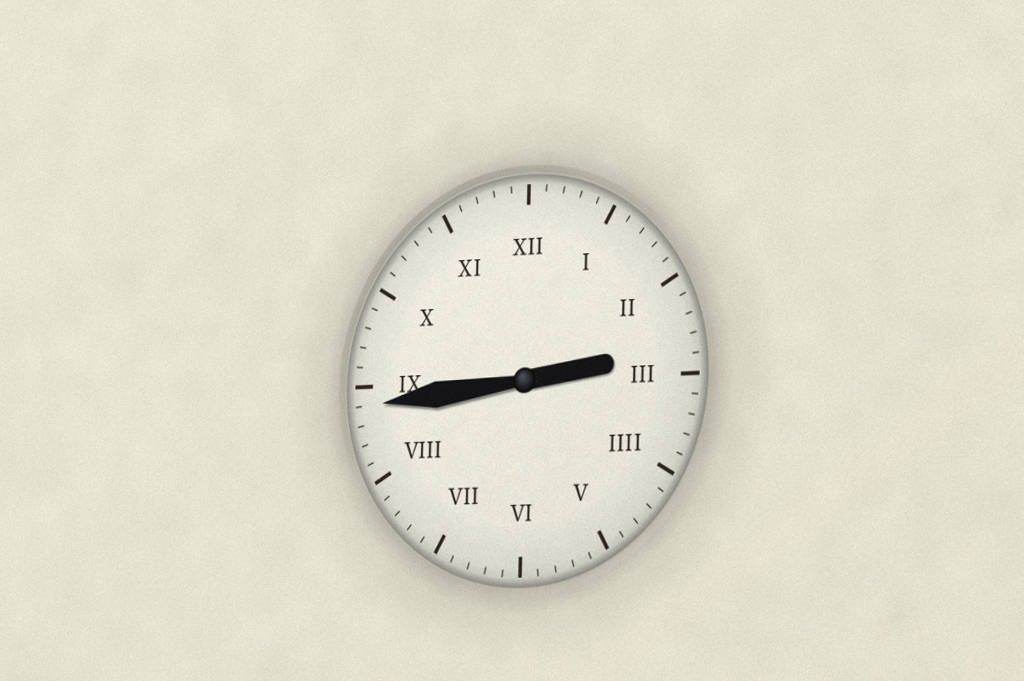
2:44
